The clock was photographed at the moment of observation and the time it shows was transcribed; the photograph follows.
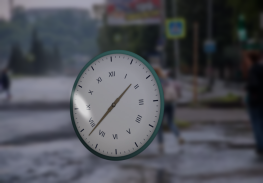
1:38
